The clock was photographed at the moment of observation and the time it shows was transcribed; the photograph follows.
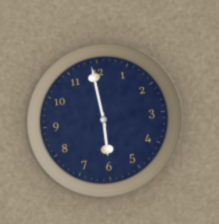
5:59
